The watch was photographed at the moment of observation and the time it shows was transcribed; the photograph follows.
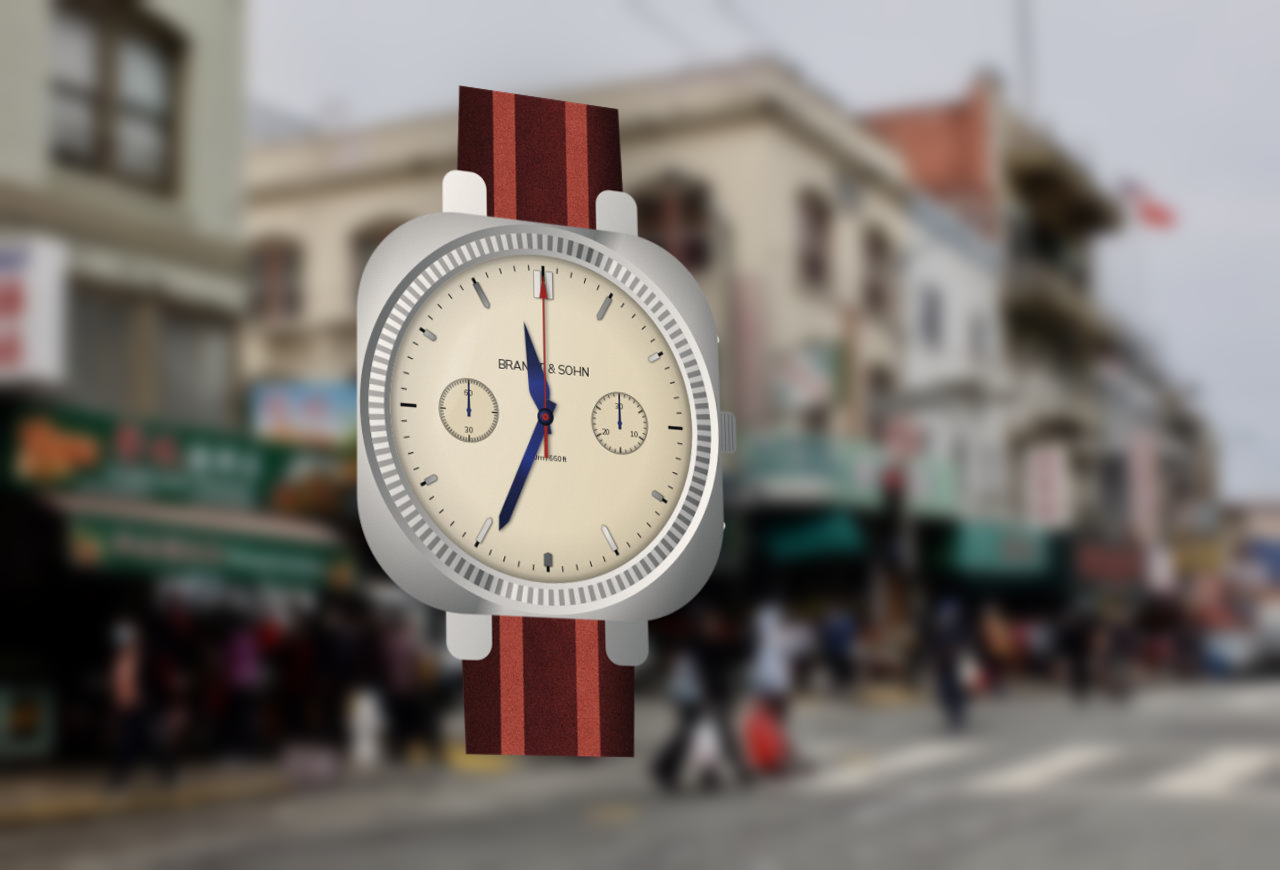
11:34
